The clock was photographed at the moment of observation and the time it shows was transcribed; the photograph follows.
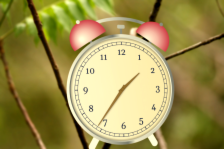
1:36
